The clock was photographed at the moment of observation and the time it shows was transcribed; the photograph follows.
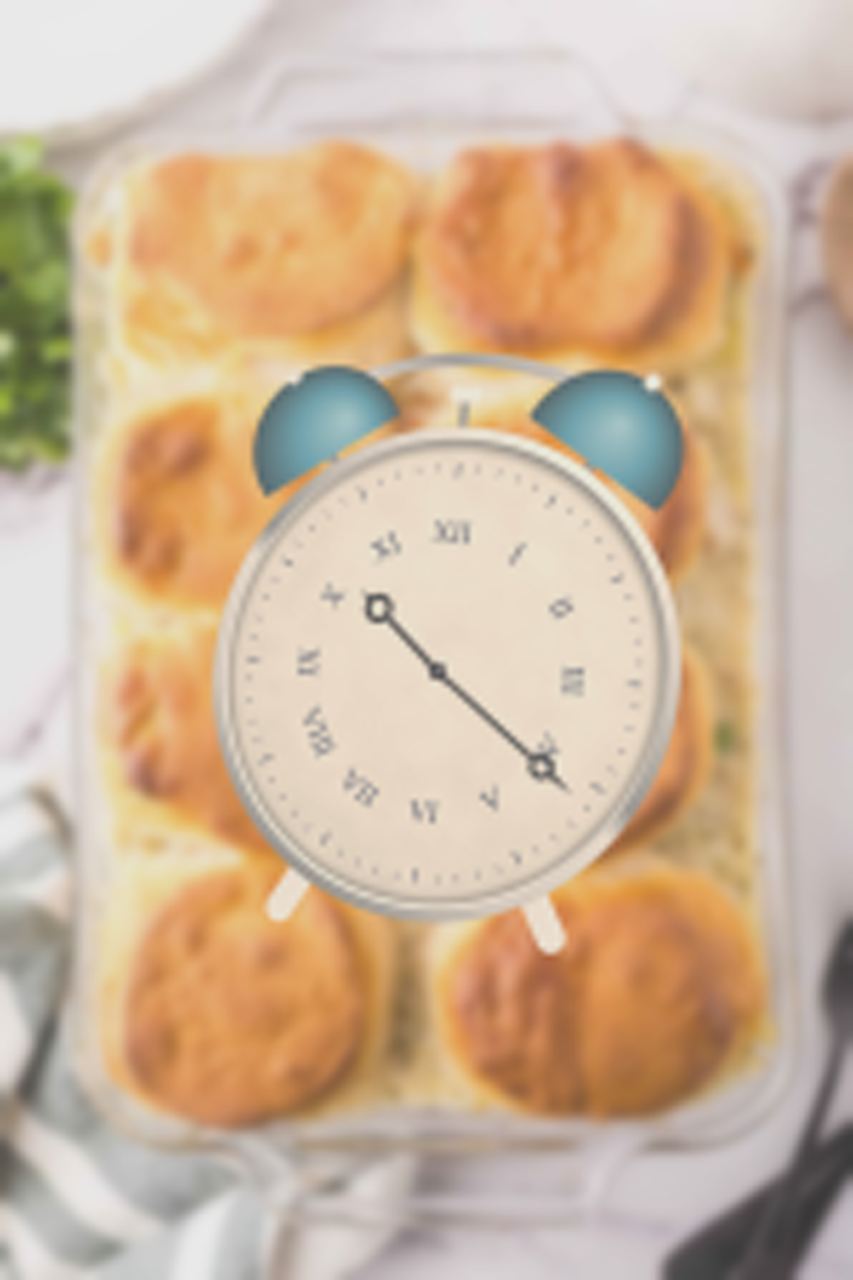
10:21
